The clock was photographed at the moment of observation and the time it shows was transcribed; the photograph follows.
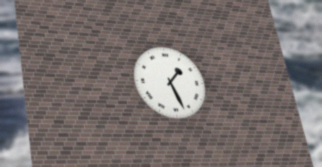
1:27
